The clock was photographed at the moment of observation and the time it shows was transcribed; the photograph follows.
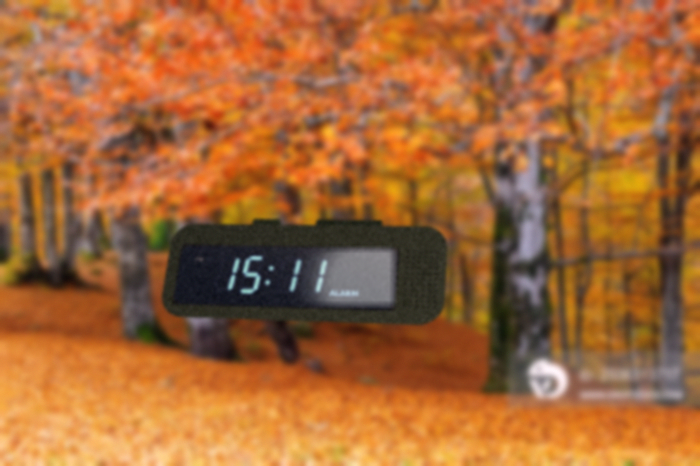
15:11
